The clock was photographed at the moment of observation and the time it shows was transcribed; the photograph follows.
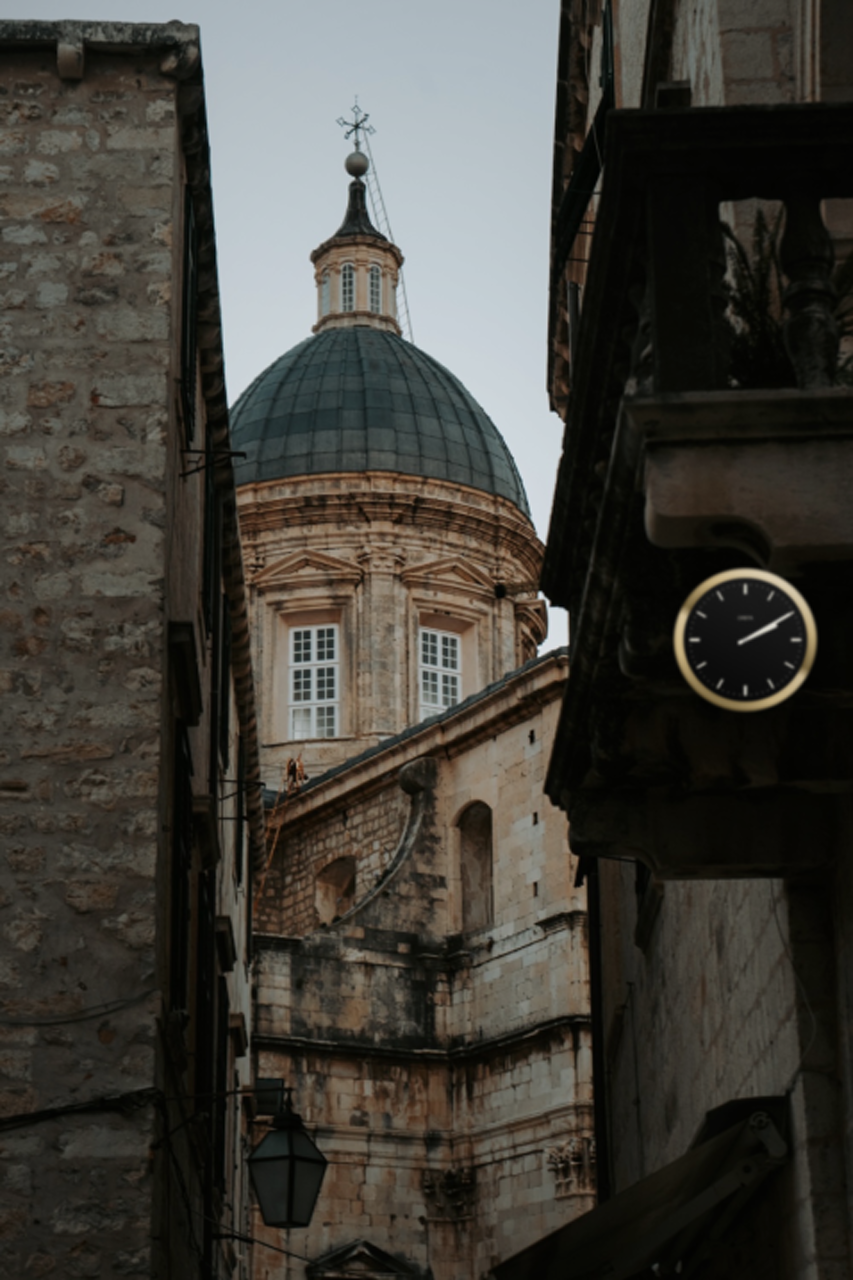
2:10
